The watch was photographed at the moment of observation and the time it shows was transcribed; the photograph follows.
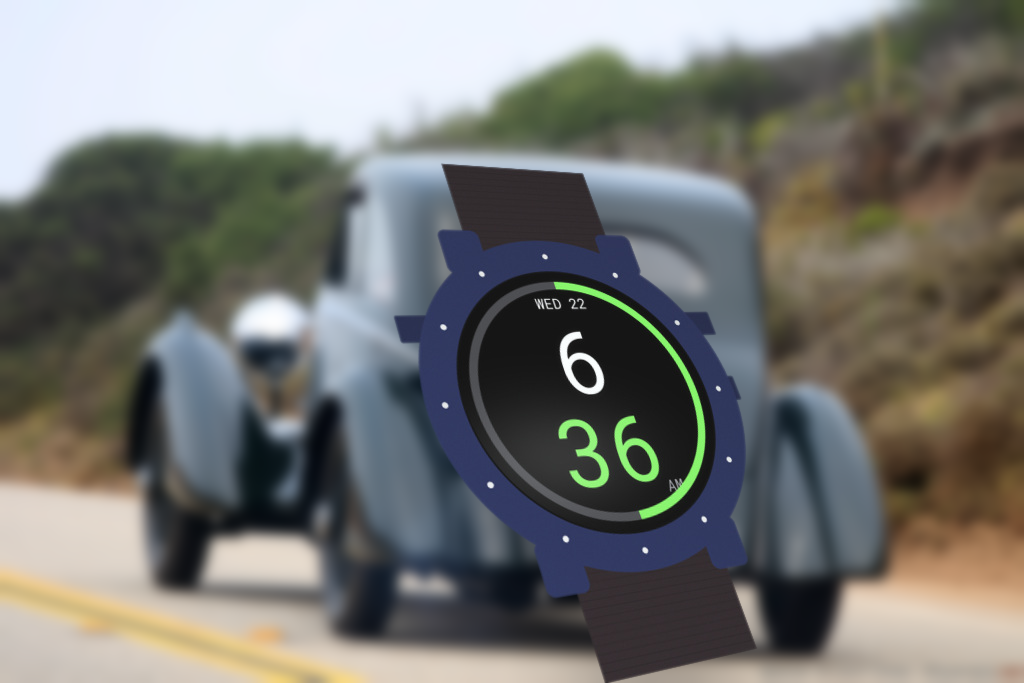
6:36
